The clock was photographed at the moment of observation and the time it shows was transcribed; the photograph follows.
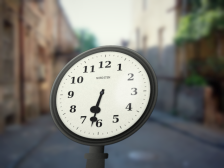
6:32
